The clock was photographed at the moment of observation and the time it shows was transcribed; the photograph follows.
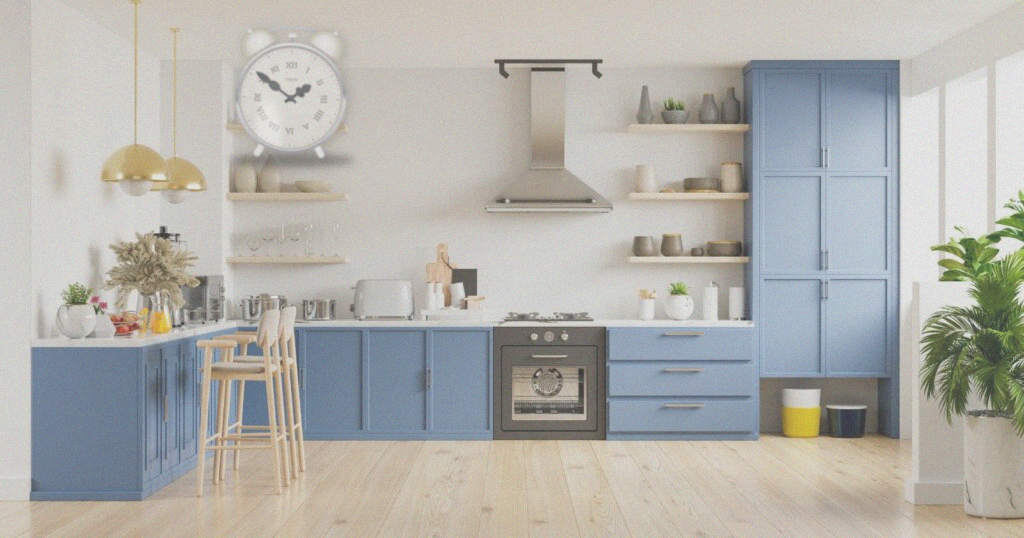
1:51
